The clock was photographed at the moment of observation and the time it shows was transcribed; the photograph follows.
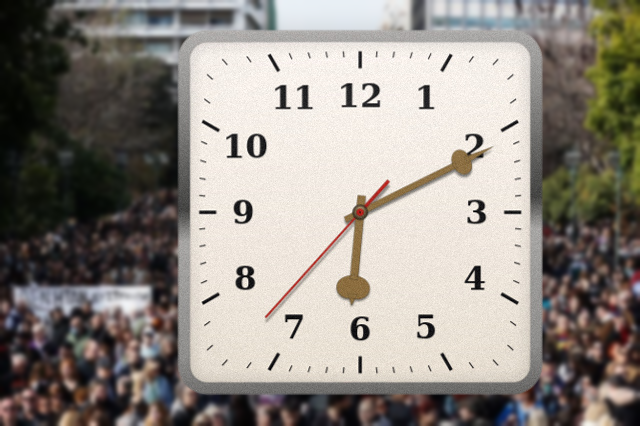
6:10:37
